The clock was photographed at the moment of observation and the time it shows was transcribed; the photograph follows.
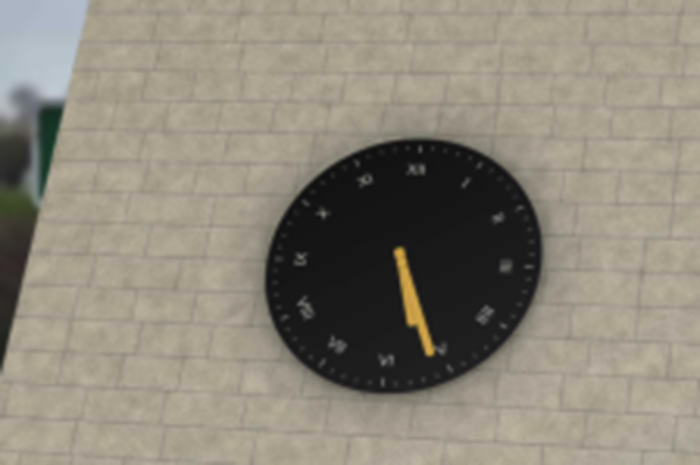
5:26
